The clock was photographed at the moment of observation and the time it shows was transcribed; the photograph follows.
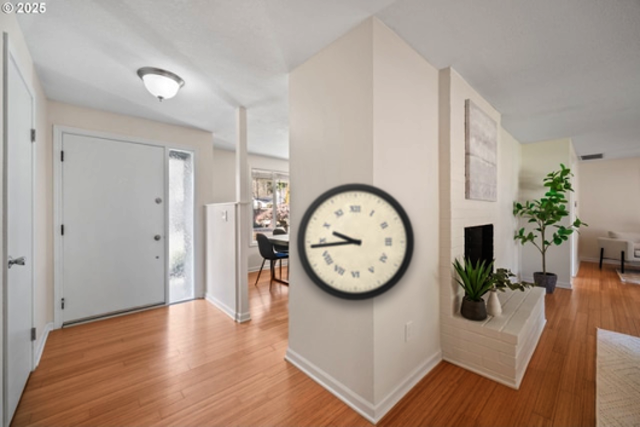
9:44
